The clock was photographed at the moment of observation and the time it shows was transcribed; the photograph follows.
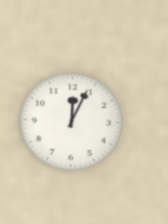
12:04
